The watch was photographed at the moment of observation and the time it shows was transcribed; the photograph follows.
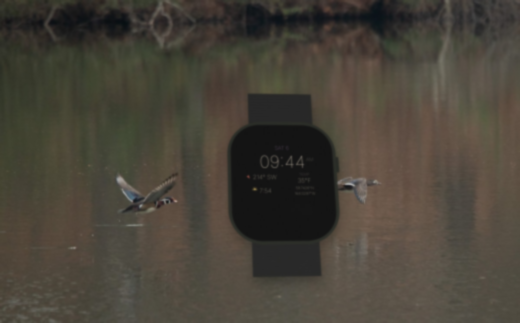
9:44
